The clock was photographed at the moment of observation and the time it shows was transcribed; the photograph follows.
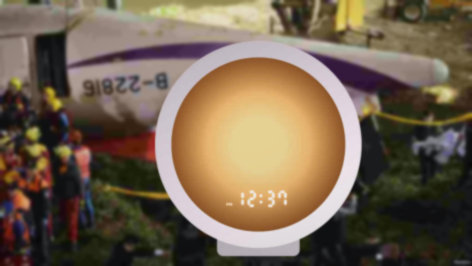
12:37
